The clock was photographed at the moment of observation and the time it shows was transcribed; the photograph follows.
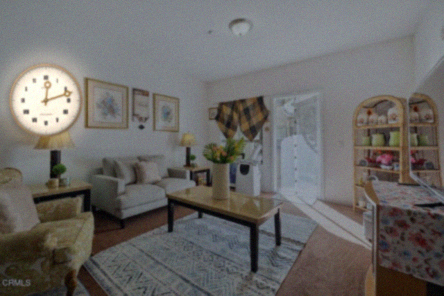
12:12
